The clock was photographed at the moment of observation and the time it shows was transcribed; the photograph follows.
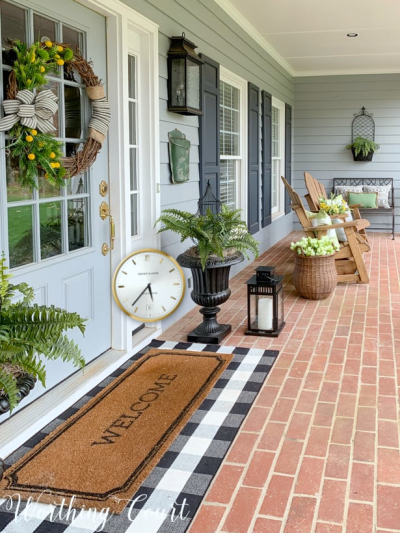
5:37
